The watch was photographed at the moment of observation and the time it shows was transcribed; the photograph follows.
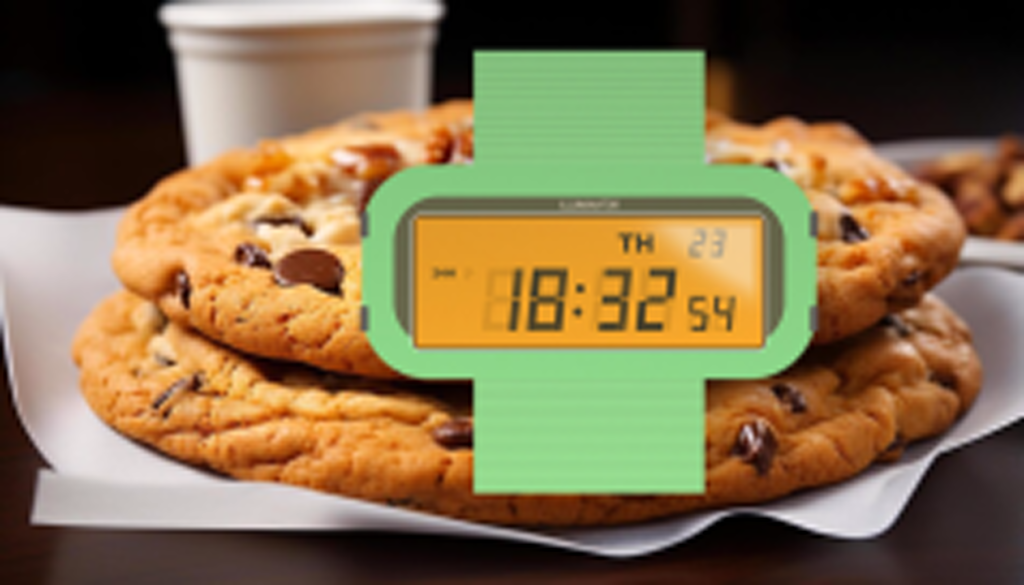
18:32:54
